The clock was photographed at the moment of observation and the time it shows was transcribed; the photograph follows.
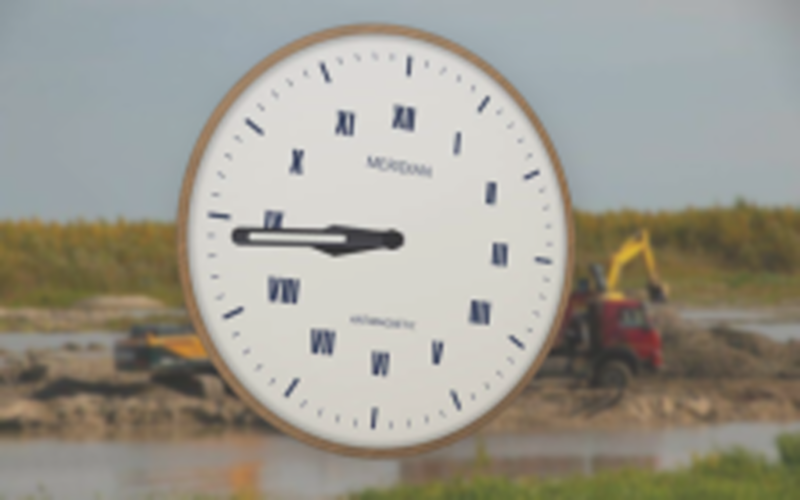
8:44
